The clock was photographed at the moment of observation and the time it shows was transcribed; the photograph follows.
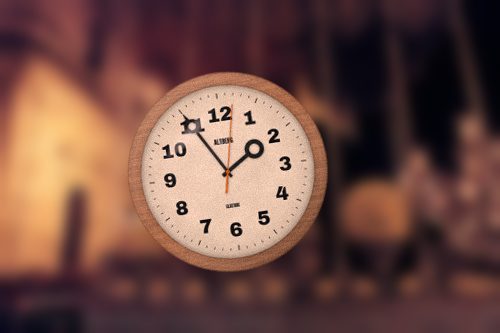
1:55:02
